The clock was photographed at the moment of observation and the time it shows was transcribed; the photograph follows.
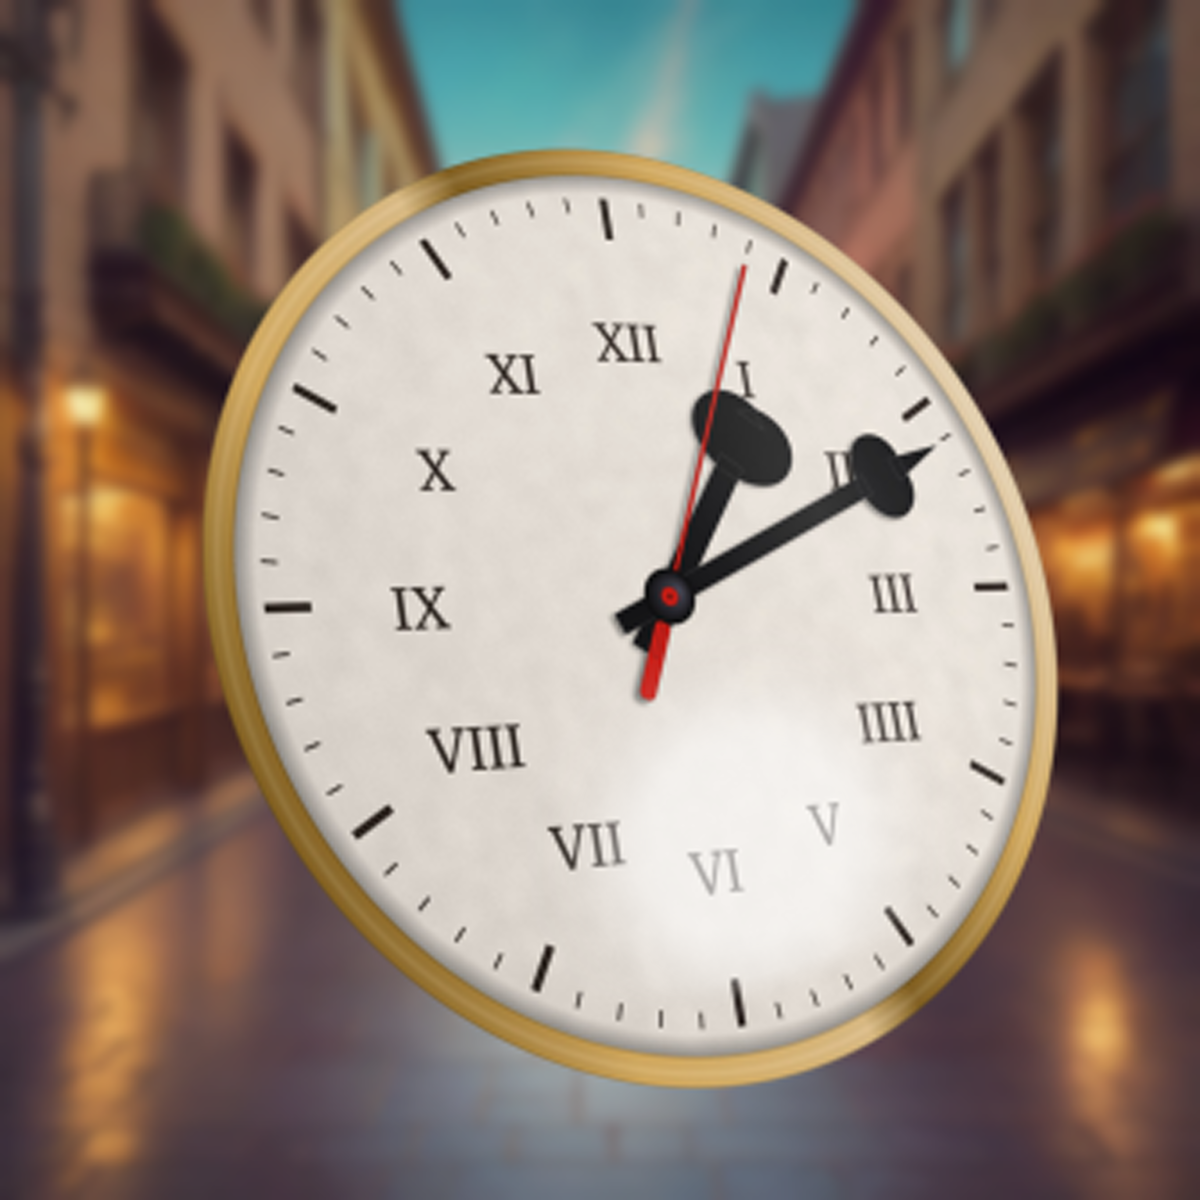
1:11:04
